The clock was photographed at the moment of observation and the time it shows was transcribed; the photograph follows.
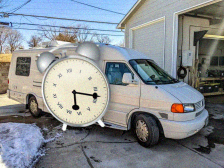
6:18
